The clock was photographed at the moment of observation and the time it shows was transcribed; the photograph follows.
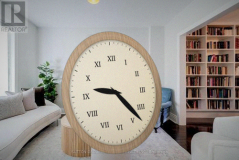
9:23
